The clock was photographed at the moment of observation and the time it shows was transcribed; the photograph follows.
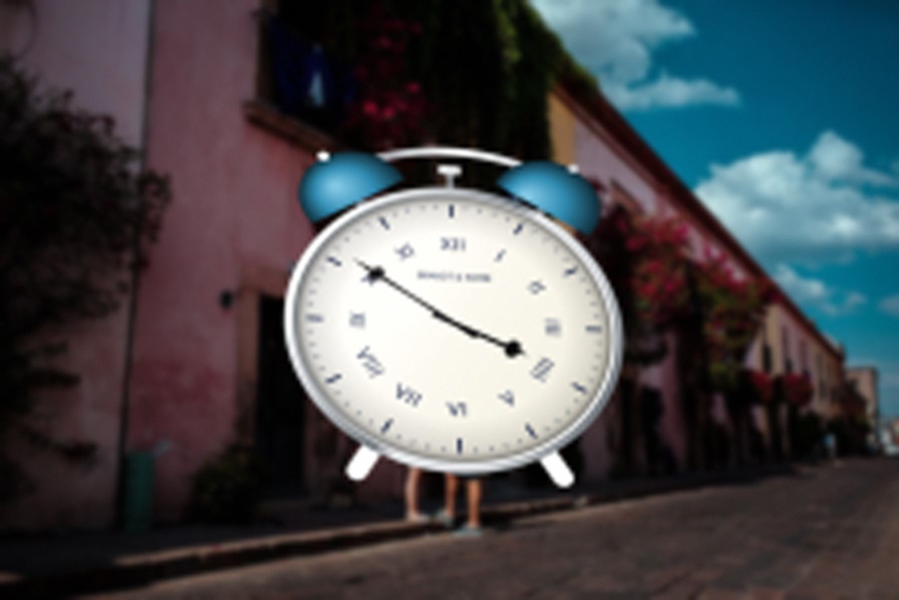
3:51
